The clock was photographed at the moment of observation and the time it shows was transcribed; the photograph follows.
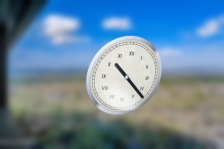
10:22
